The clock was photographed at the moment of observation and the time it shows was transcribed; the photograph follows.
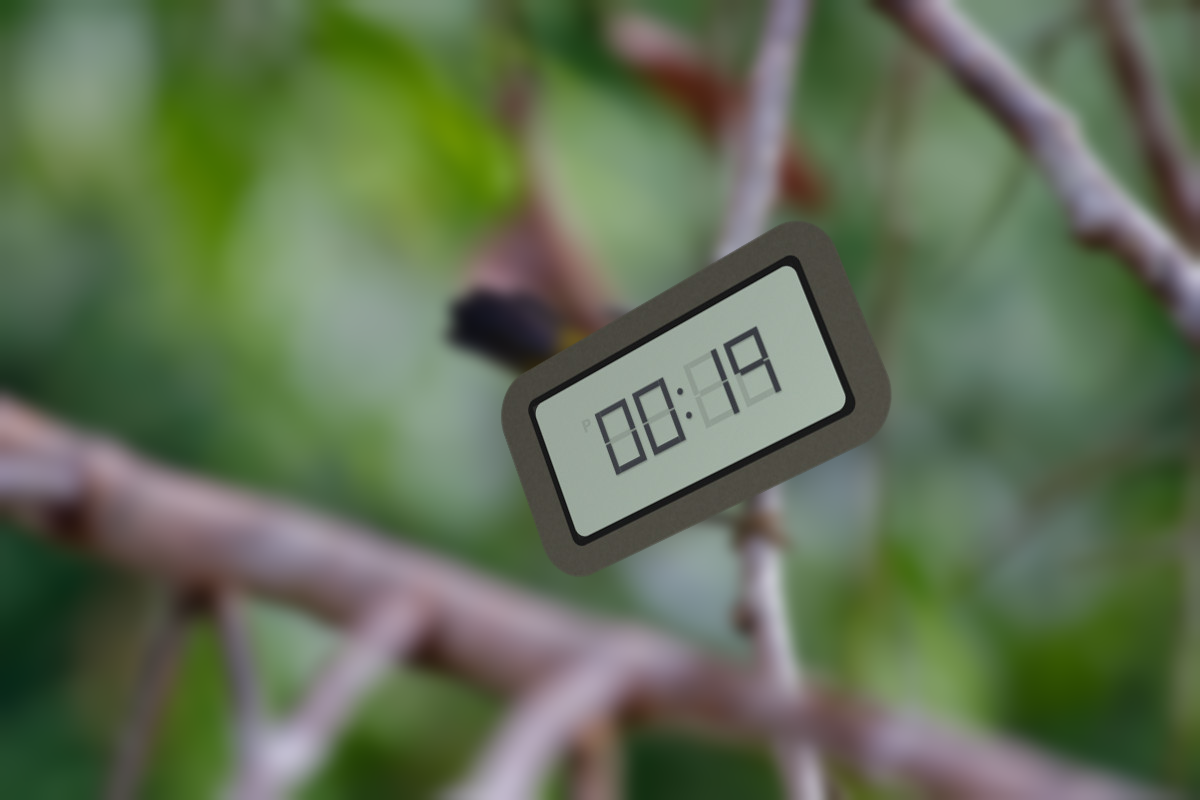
0:19
